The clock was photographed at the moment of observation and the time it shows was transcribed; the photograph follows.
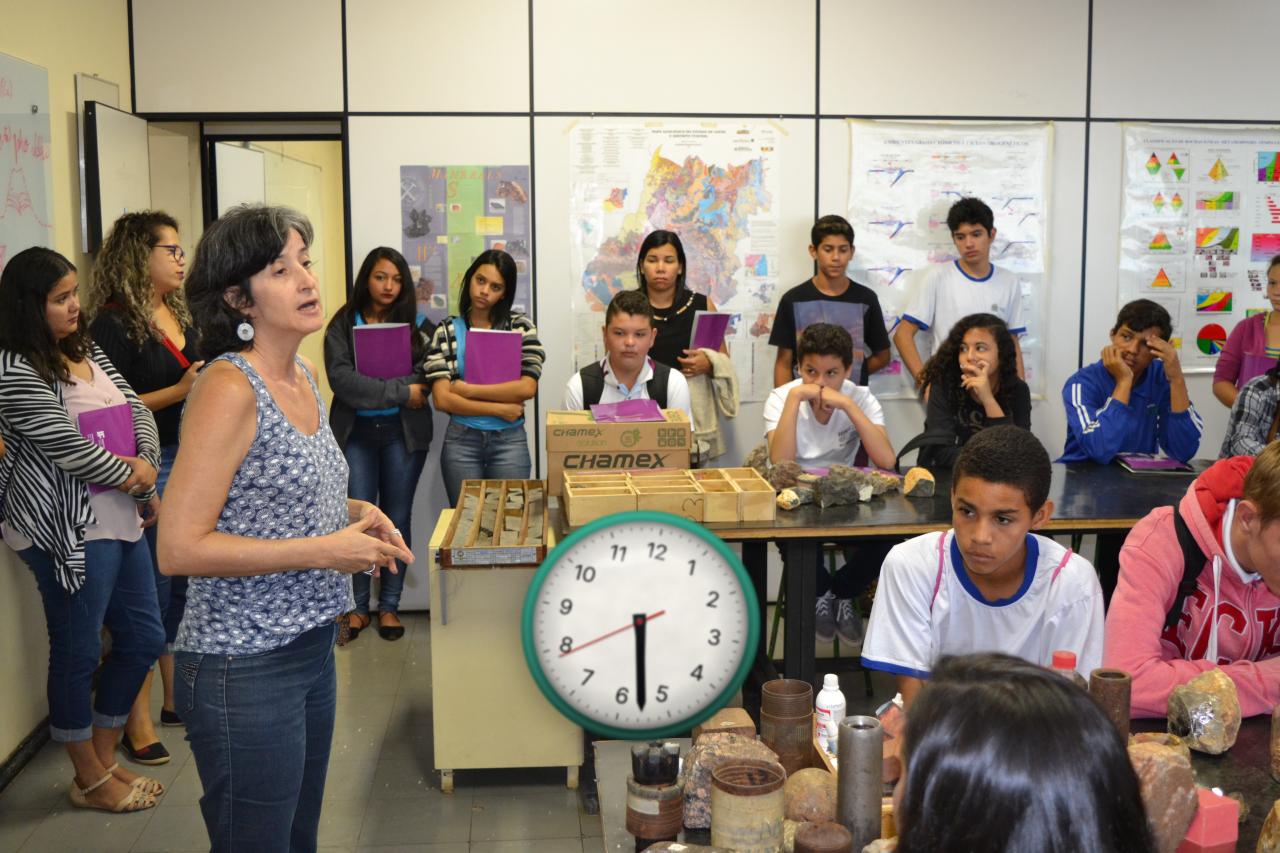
5:27:39
